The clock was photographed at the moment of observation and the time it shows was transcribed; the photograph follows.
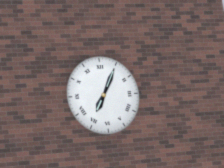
7:05
